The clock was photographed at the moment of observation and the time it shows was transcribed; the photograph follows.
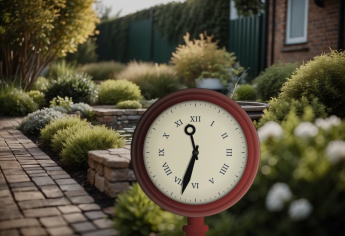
11:33
